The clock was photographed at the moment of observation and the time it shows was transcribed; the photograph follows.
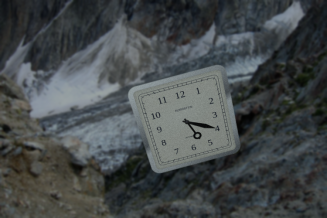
5:20
